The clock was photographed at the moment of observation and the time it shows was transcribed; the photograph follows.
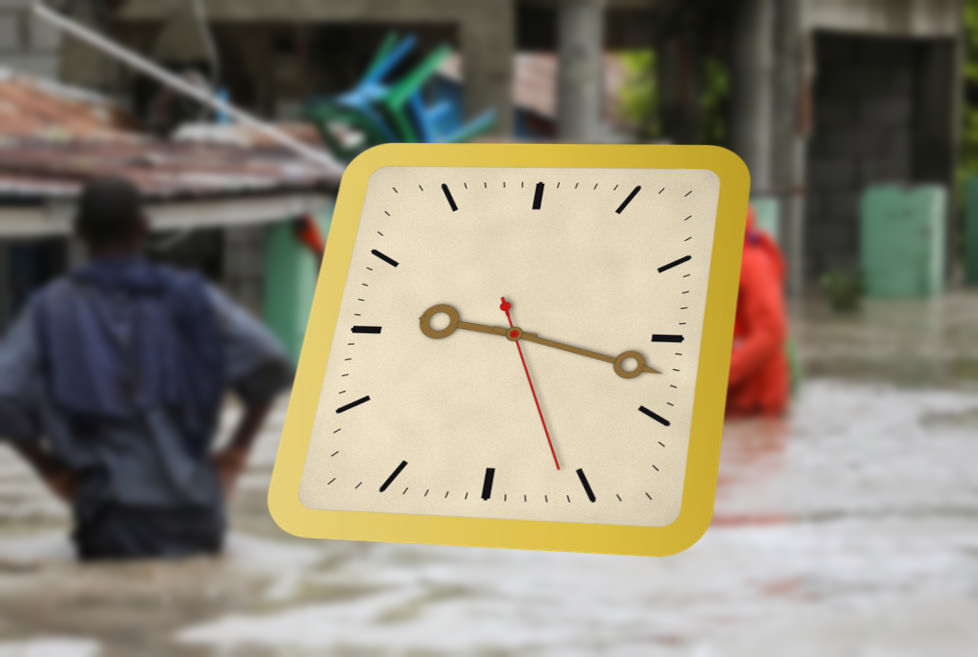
9:17:26
